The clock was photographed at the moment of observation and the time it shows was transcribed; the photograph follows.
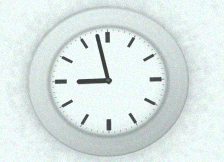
8:58
